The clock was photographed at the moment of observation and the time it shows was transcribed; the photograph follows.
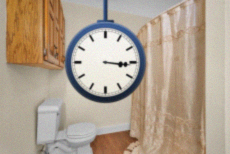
3:16
